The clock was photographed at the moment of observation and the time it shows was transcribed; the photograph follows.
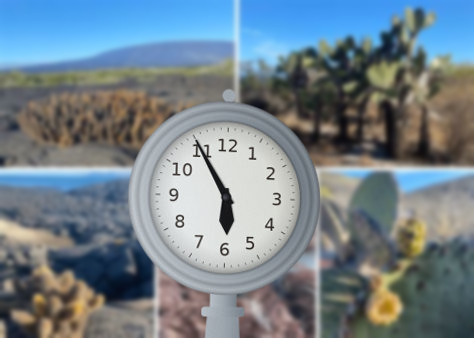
5:55
